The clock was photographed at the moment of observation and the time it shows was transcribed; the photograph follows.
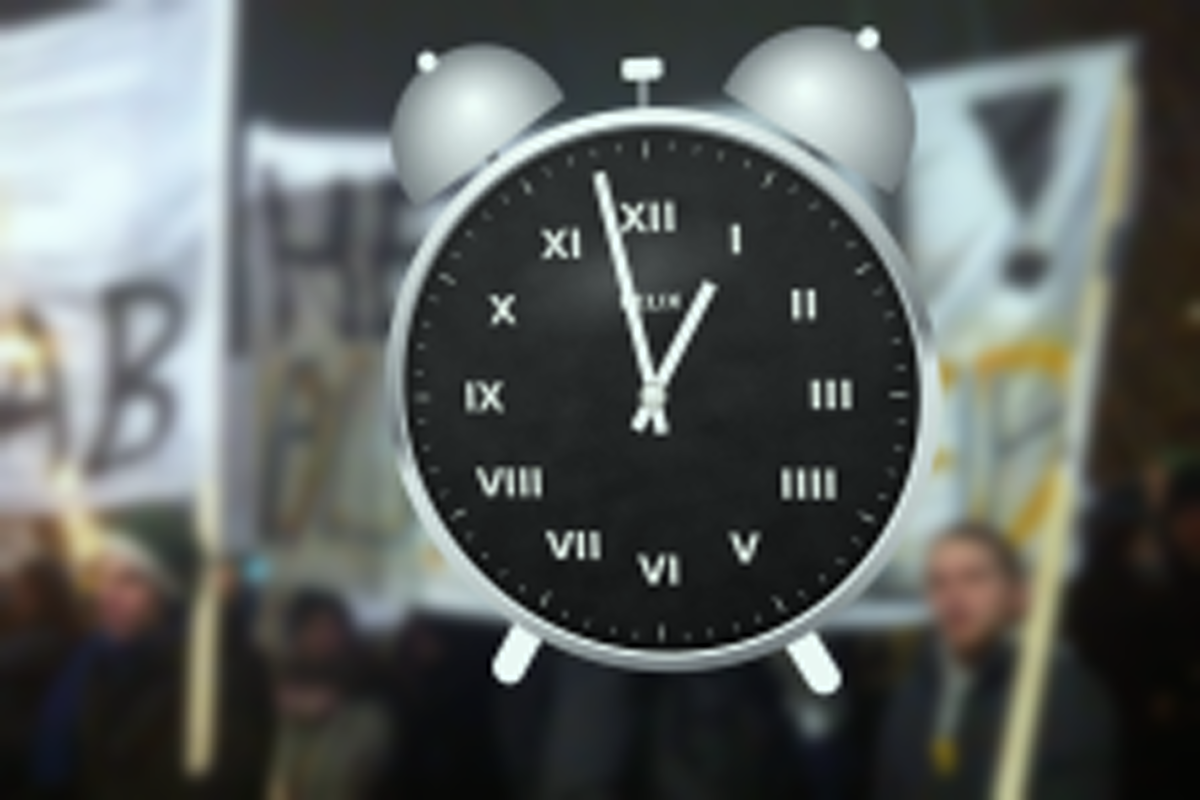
12:58
